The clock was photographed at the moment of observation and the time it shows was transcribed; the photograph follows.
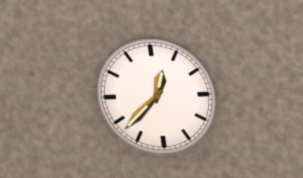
12:38
